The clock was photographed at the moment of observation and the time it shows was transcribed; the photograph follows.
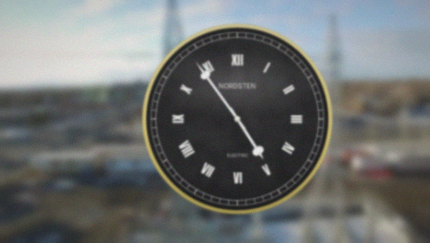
4:54
